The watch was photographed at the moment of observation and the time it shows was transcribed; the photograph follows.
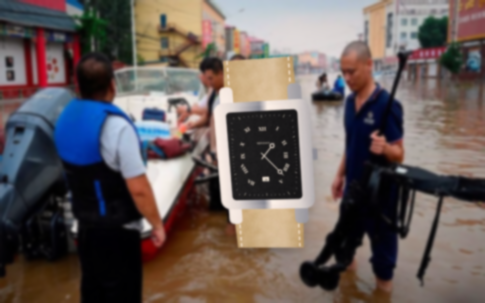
1:23
